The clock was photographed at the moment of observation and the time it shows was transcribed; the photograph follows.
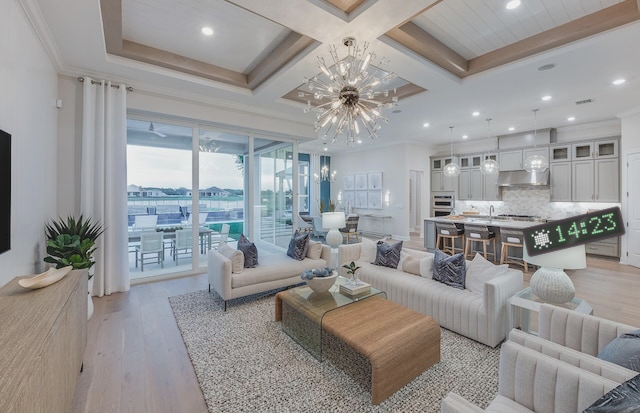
14:23
